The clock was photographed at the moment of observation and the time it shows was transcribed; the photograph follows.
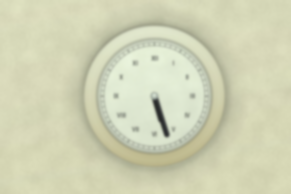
5:27
